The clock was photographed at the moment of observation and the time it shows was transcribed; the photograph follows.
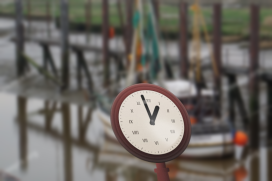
12:58
